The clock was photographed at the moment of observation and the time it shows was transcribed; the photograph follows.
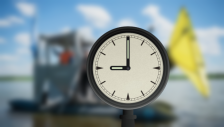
9:00
